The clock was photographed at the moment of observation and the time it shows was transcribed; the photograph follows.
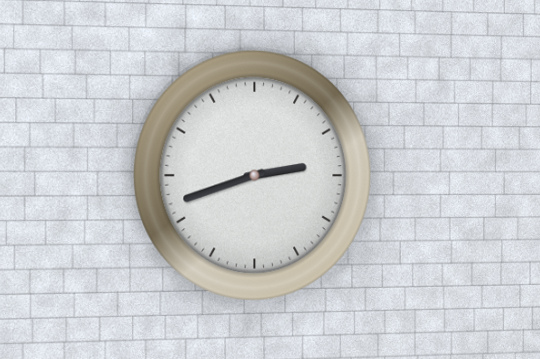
2:42
